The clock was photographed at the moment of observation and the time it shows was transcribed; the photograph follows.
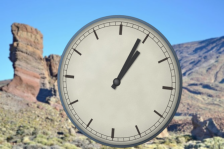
1:04
